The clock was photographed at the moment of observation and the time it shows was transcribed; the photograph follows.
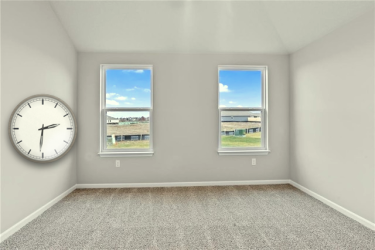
2:31
